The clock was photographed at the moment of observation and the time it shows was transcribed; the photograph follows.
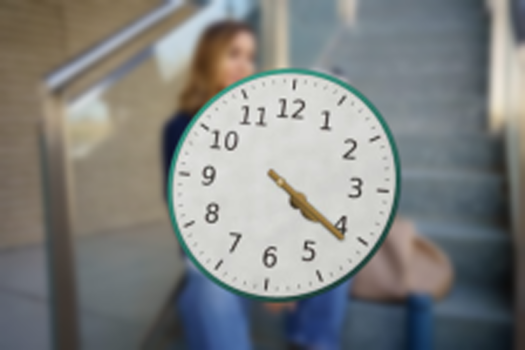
4:21
